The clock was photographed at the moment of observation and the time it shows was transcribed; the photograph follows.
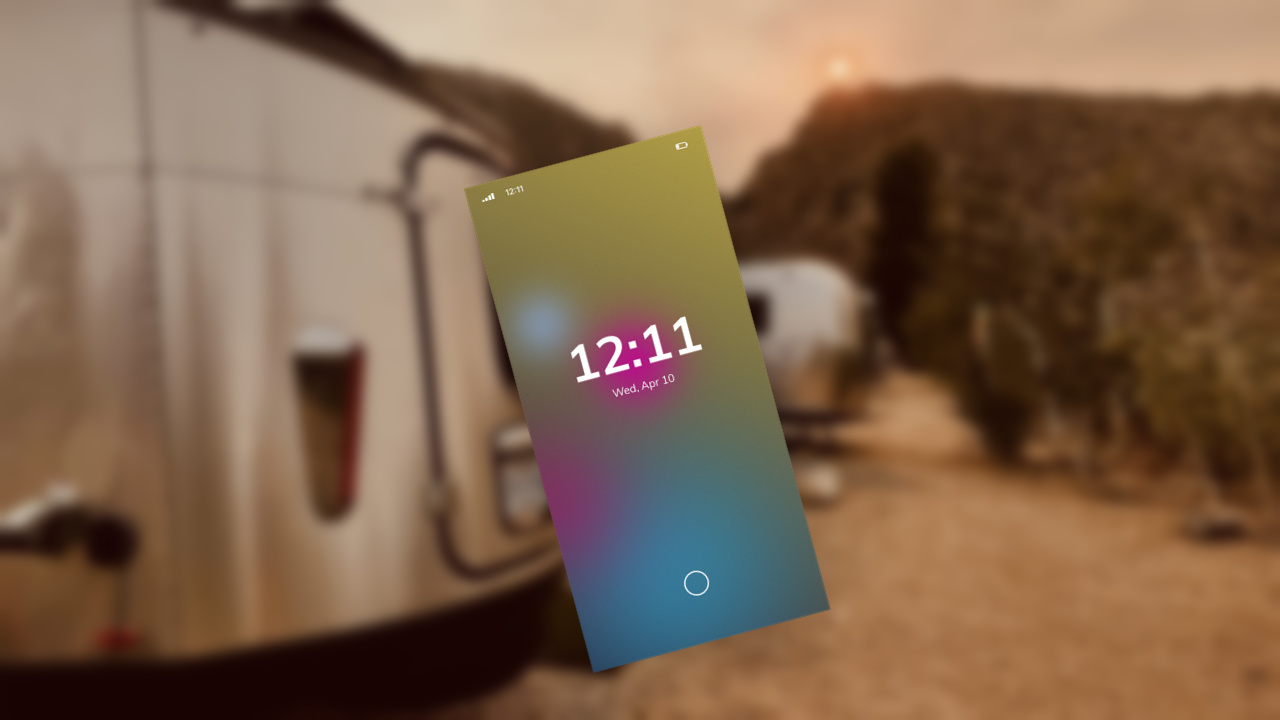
12:11
